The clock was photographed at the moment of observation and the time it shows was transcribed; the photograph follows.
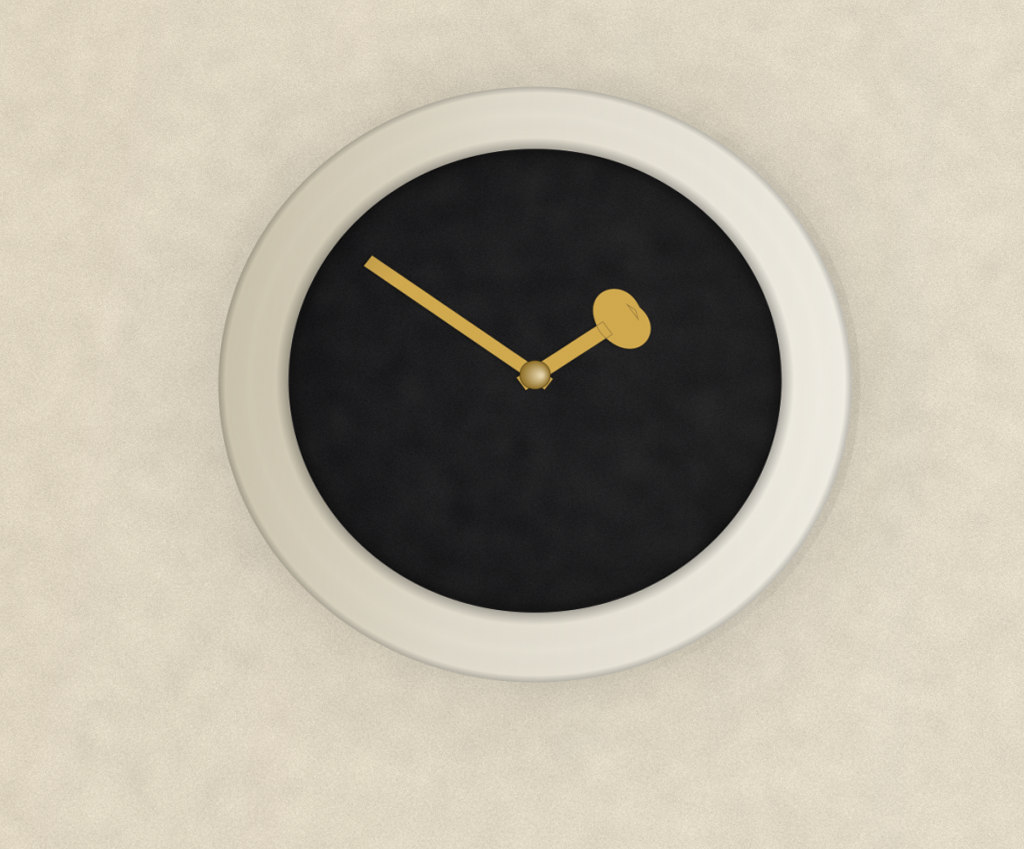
1:51
